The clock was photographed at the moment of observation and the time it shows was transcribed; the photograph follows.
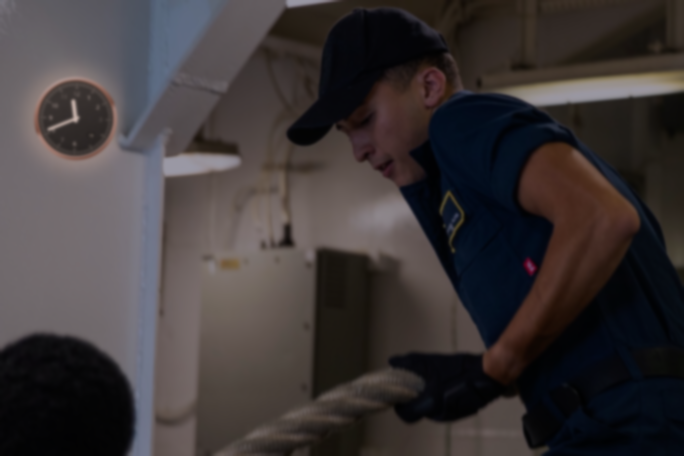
11:41
